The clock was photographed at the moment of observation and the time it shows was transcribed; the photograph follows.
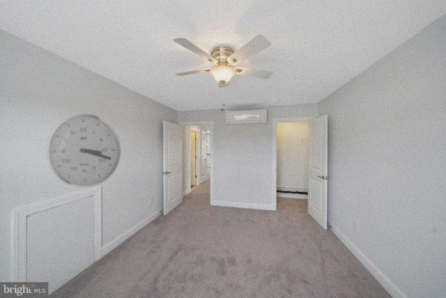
3:18
